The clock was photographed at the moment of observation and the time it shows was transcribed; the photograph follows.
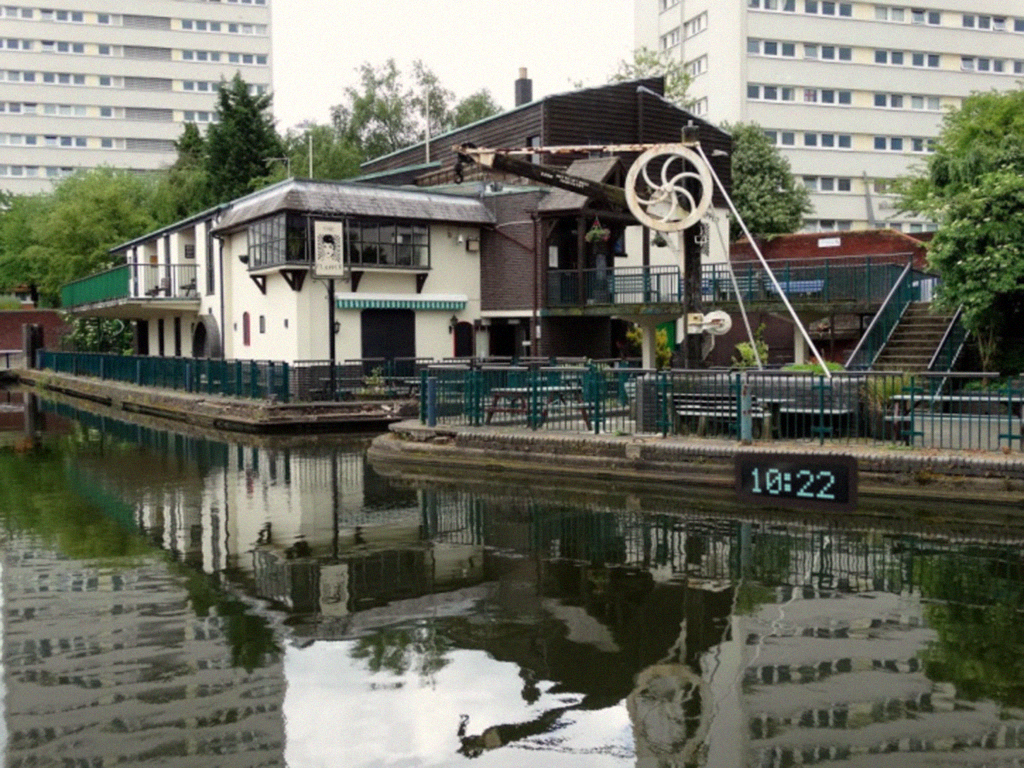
10:22
